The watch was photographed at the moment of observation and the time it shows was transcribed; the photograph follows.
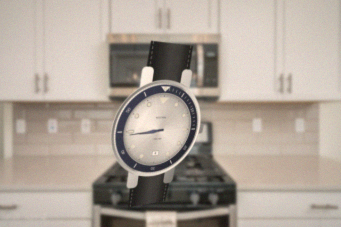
8:44
